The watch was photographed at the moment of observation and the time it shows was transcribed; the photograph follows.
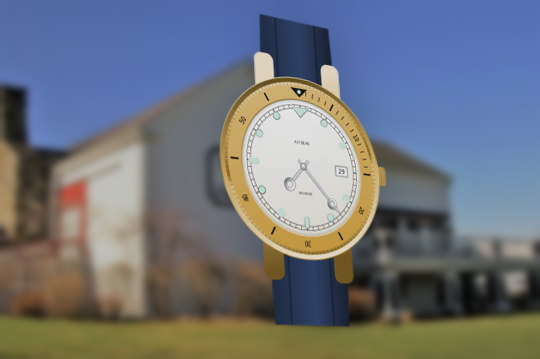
7:23
